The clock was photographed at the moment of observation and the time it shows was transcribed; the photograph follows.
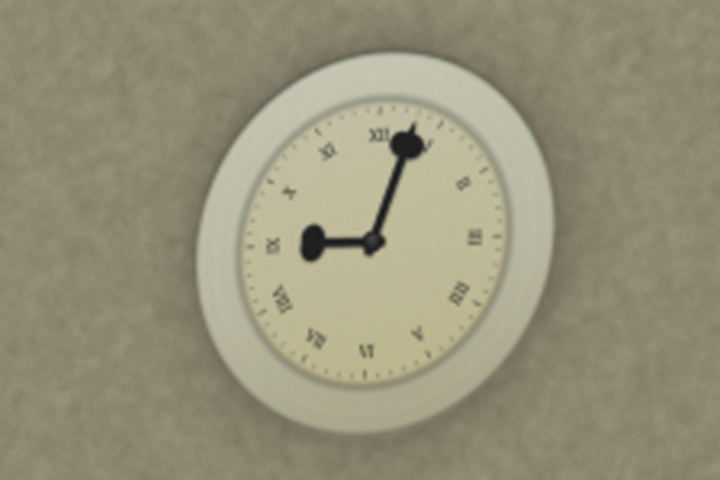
9:03
